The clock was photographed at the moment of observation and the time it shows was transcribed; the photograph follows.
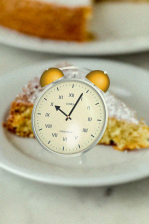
10:04
